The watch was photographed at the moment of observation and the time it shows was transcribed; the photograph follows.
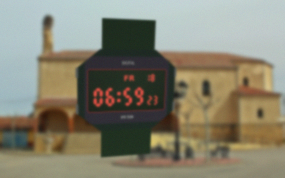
6:59
